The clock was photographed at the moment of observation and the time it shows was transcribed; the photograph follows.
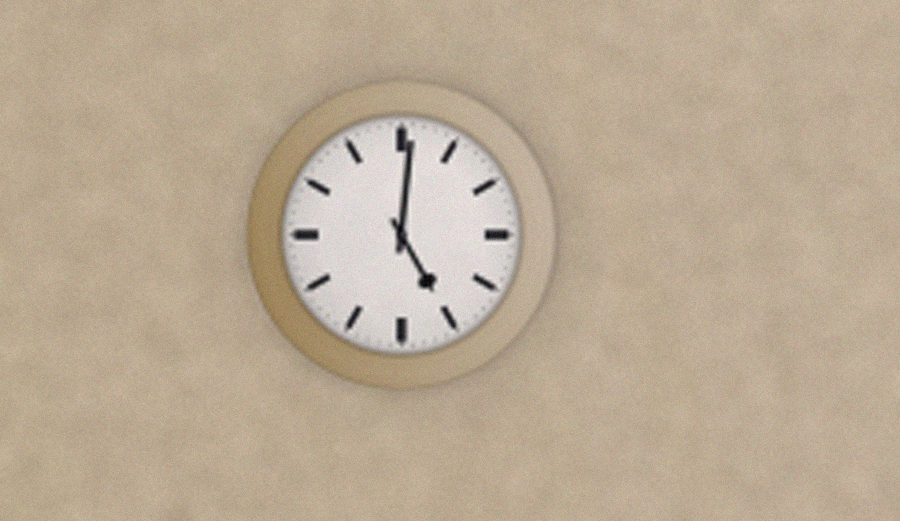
5:01
